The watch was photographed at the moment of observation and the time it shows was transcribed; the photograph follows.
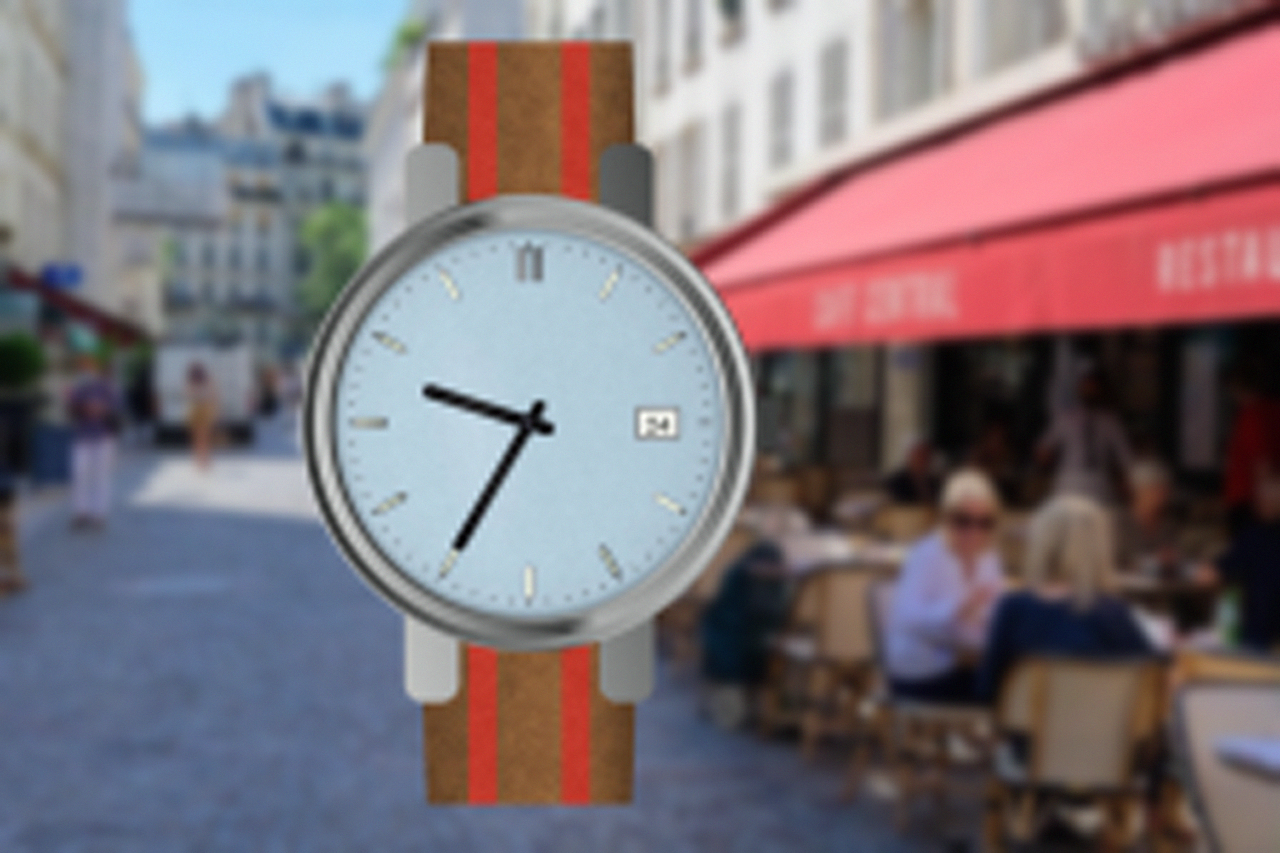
9:35
